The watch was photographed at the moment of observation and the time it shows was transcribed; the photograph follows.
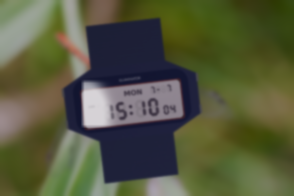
15:10
